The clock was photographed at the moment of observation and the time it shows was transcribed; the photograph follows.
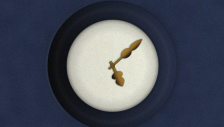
5:08
